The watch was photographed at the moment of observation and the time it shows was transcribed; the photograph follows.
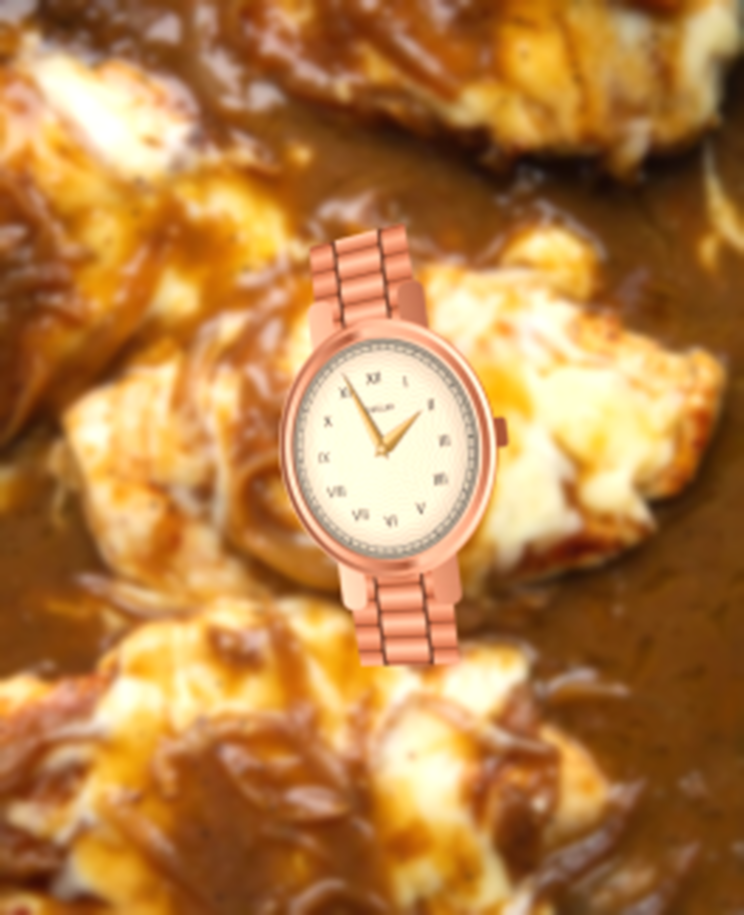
1:56
